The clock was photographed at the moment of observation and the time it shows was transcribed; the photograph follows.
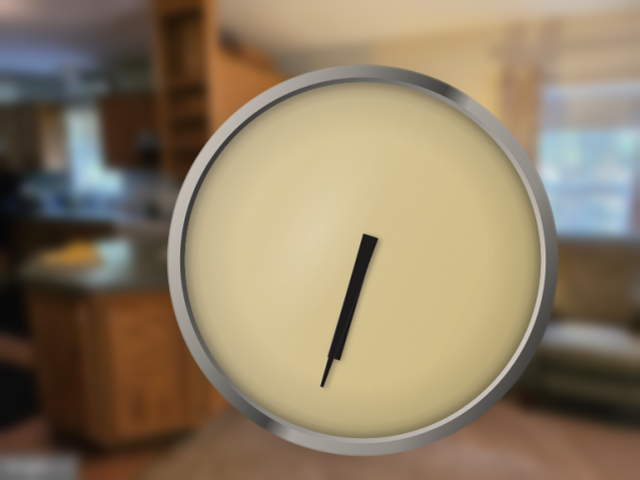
6:33
